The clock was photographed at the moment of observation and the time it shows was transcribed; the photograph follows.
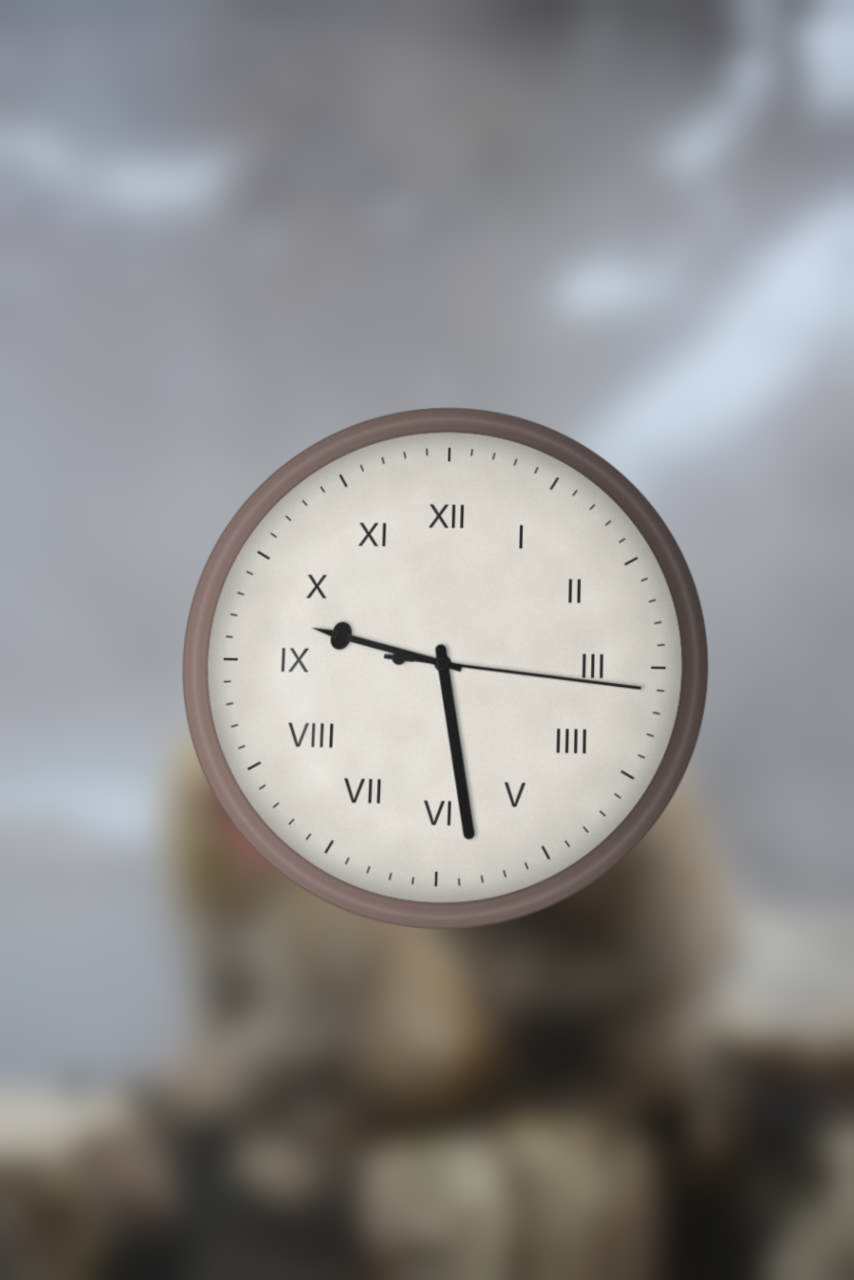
9:28:16
